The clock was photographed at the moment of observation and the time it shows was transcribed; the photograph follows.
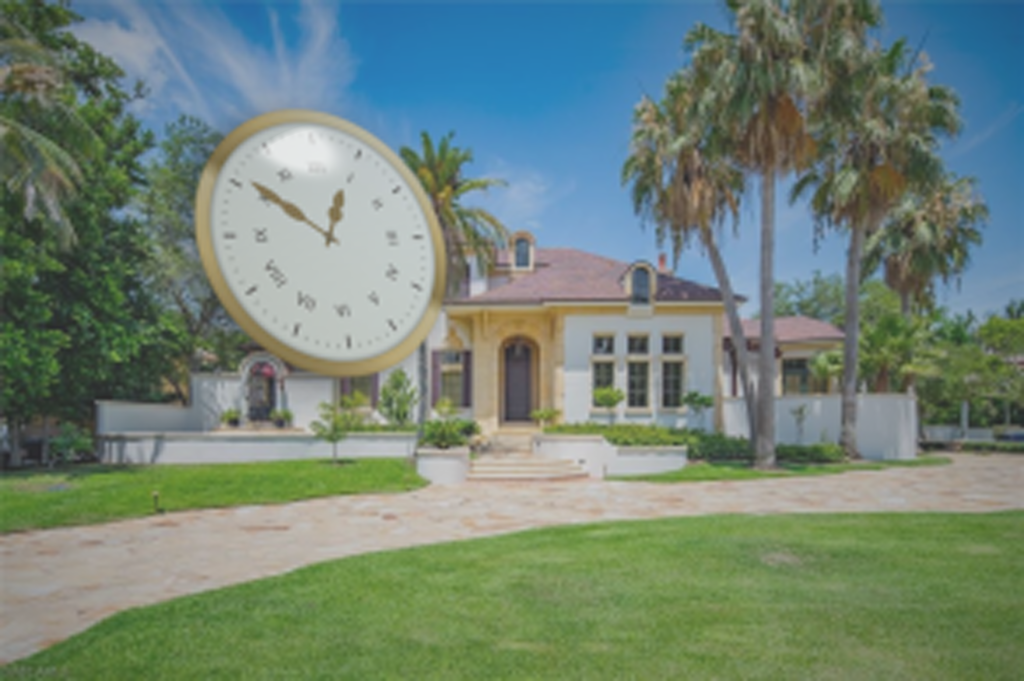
12:51
